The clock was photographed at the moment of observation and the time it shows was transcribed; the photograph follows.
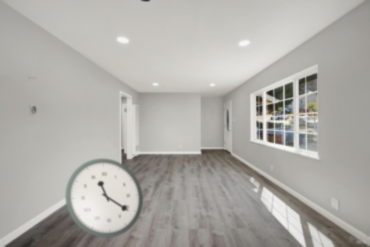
11:21
